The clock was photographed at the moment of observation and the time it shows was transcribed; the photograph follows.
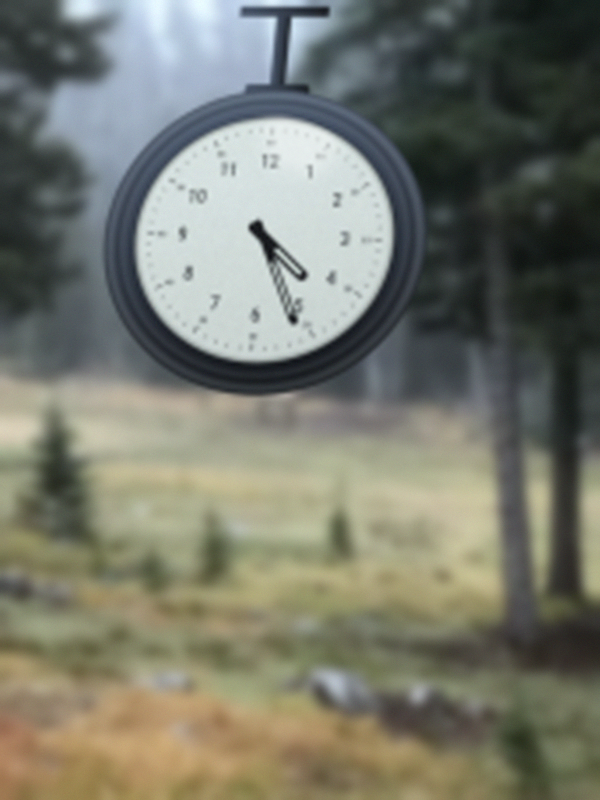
4:26
